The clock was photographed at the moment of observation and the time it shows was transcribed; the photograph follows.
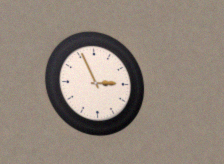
2:56
